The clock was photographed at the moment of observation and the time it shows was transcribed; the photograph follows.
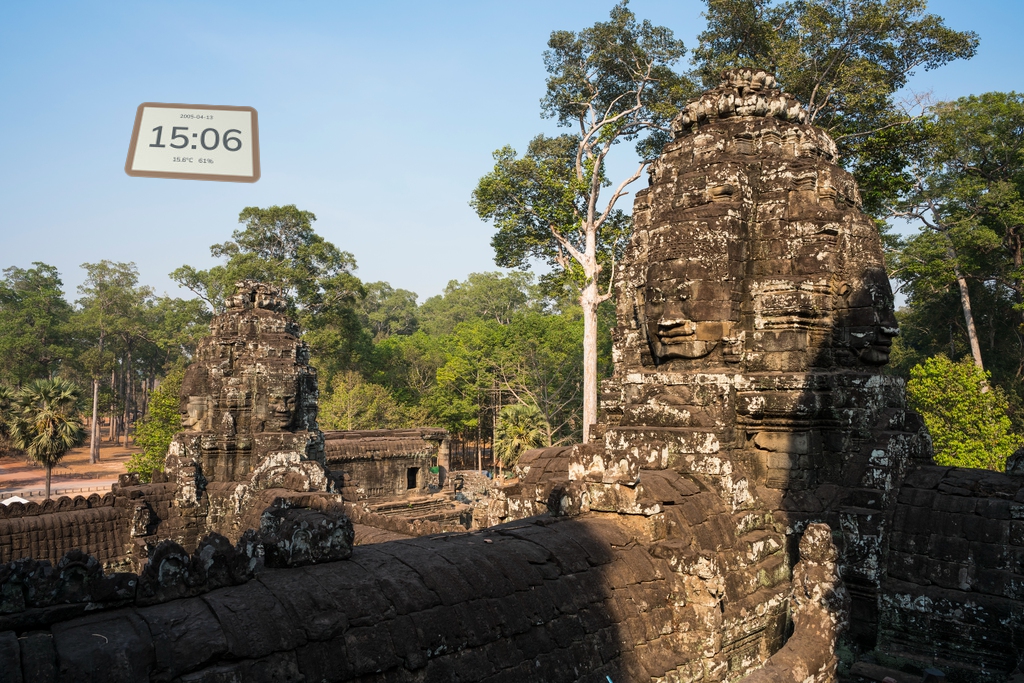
15:06
